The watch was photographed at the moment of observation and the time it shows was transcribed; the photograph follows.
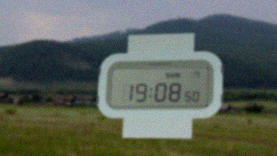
19:08
